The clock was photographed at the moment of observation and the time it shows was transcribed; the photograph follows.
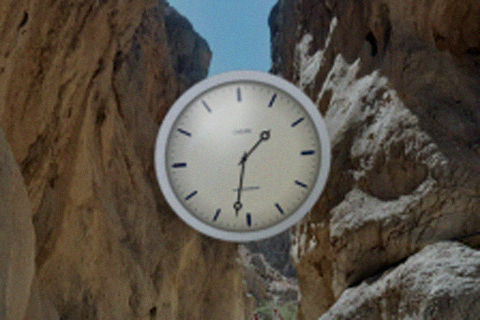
1:32
